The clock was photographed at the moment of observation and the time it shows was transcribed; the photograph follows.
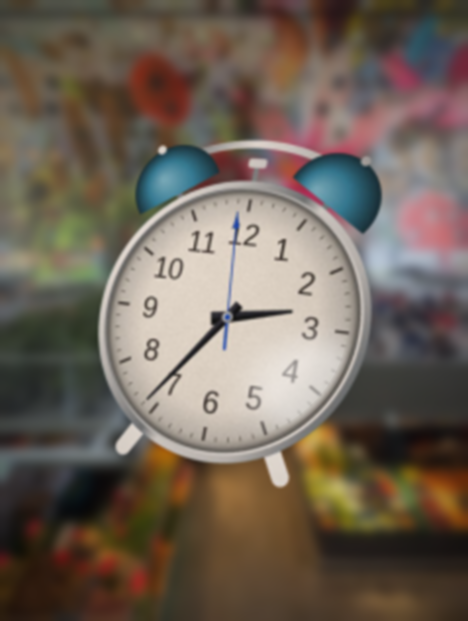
2:35:59
